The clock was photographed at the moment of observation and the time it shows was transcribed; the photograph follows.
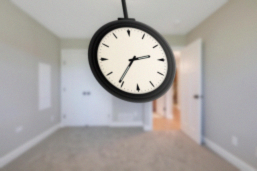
2:36
